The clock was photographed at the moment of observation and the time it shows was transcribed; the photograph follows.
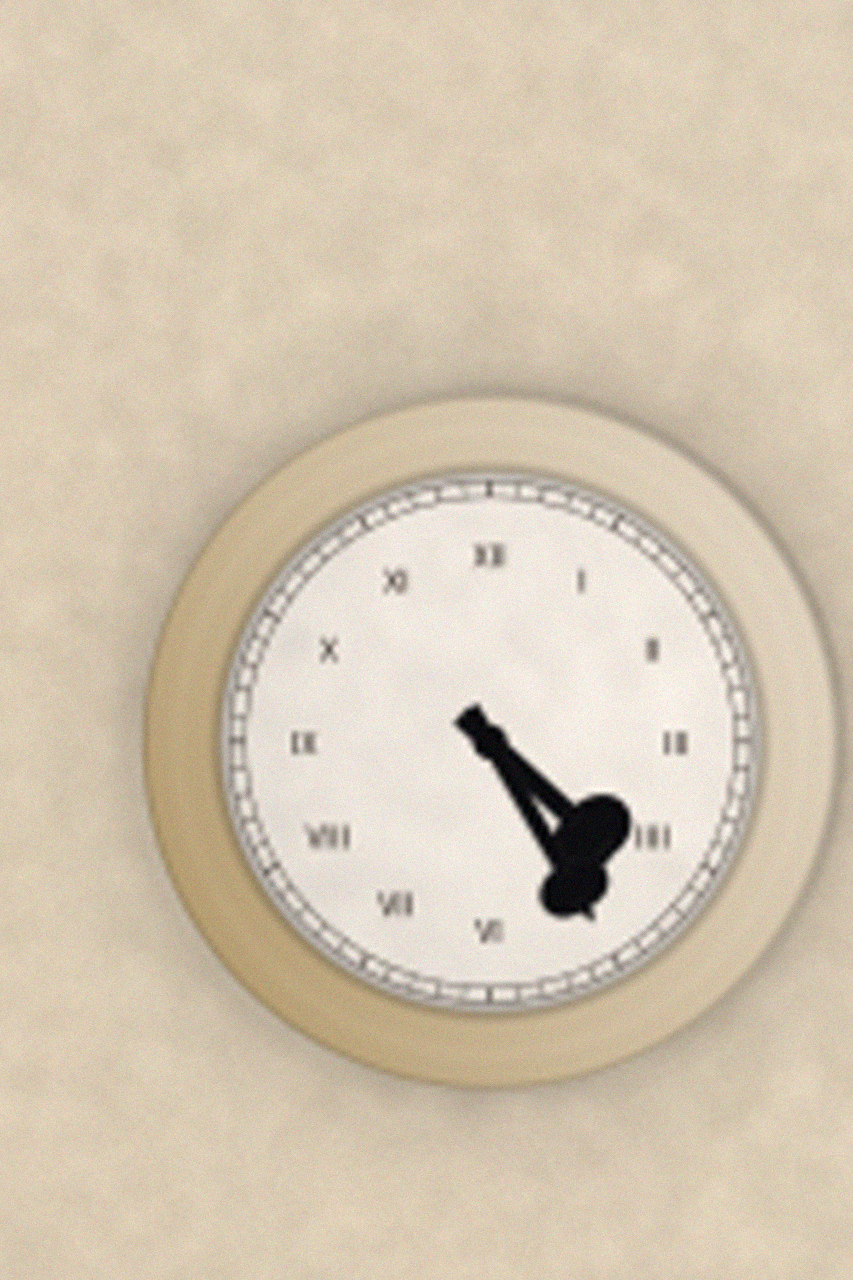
4:25
